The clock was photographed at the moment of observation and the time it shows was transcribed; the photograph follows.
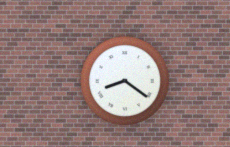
8:21
